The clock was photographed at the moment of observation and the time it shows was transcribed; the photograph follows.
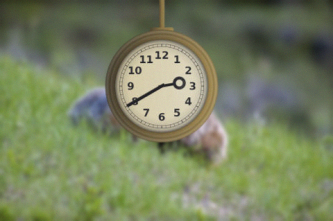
2:40
